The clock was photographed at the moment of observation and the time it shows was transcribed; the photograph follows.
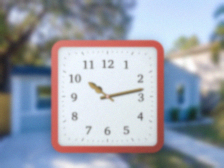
10:13
